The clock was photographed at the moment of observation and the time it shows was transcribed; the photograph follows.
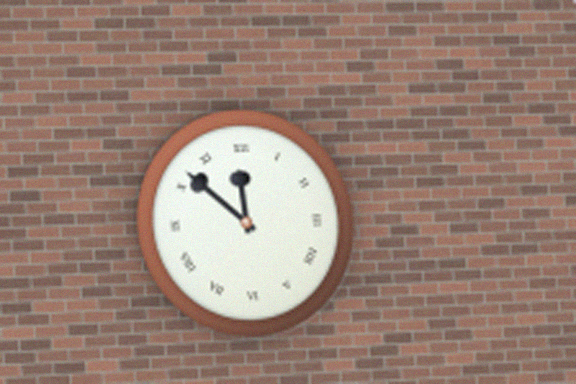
11:52
